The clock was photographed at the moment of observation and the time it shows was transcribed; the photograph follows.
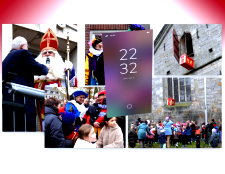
22:32
